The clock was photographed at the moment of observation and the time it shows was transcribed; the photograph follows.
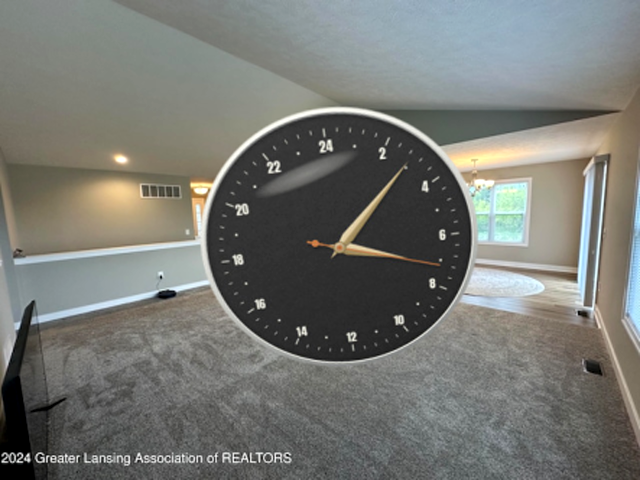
7:07:18
